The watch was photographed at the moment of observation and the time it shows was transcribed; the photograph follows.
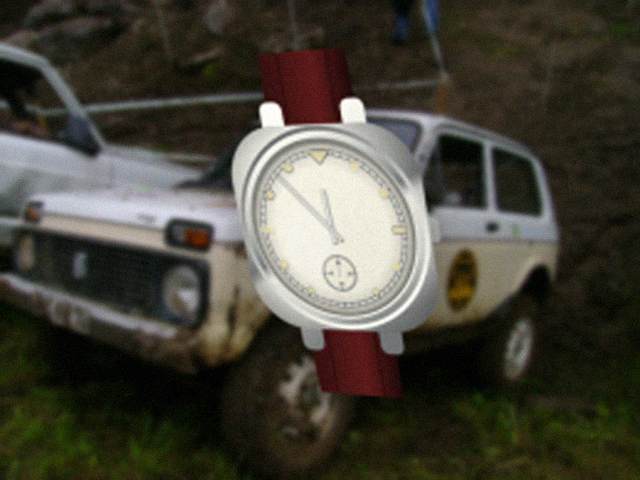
11:53
